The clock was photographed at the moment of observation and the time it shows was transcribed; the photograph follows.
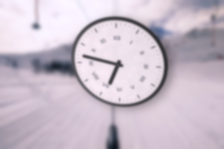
6:47
